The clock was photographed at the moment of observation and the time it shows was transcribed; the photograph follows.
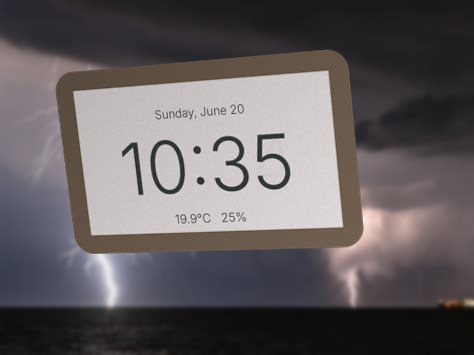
10:35
